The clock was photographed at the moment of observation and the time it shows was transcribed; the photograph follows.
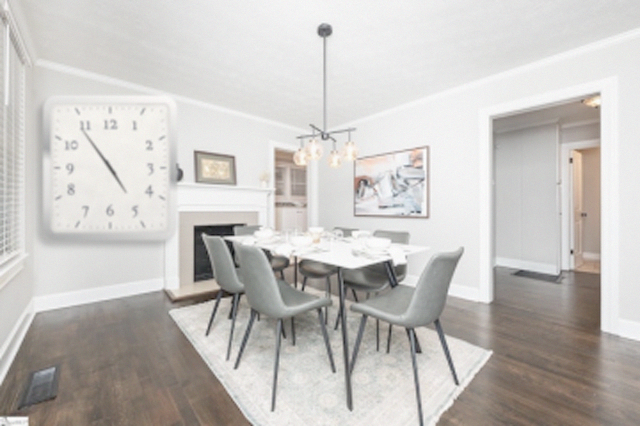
4:54
